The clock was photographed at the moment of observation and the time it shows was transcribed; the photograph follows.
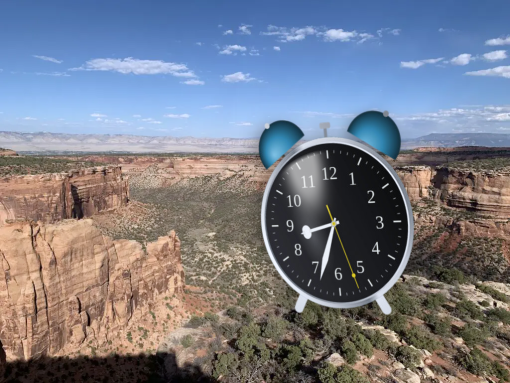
8:33:27
